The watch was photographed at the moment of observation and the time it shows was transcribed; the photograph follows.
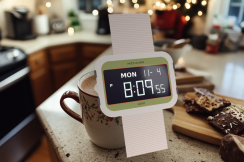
8:09:55
